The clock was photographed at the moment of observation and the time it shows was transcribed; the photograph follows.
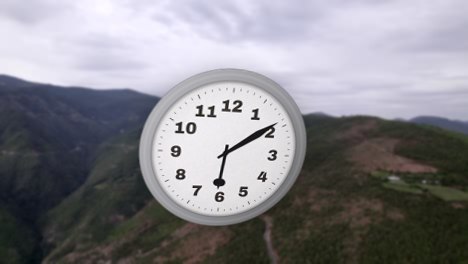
6:09
